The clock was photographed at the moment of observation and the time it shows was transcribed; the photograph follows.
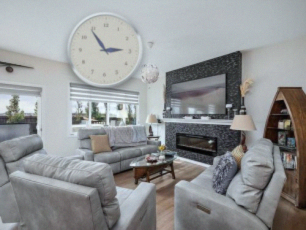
2:54
